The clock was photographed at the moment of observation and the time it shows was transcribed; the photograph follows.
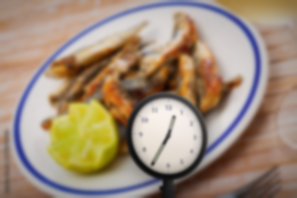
12:35
